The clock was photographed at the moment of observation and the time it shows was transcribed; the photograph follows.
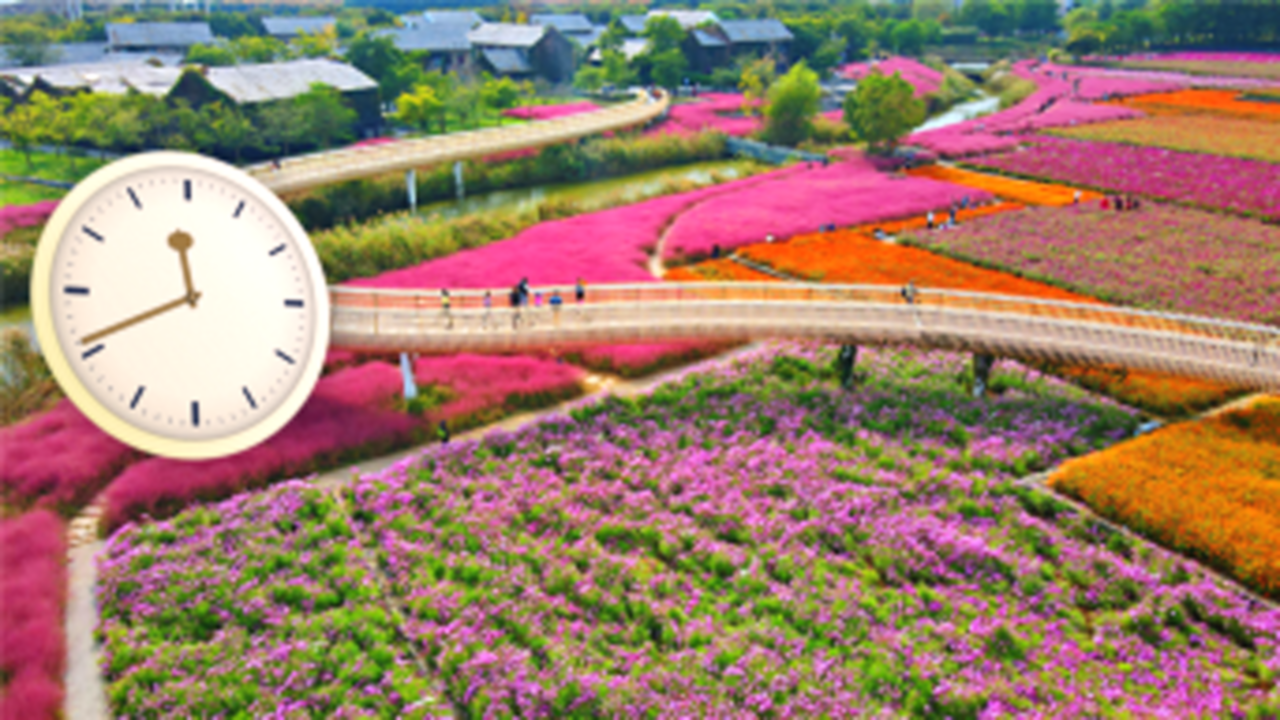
11:41
